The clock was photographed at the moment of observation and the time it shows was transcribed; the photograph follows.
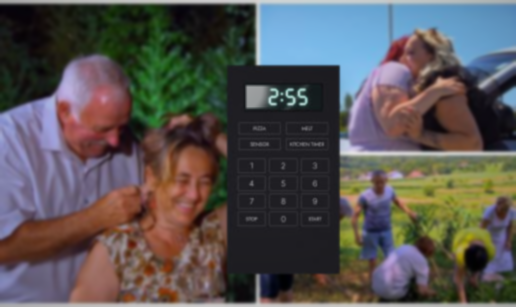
2:55
